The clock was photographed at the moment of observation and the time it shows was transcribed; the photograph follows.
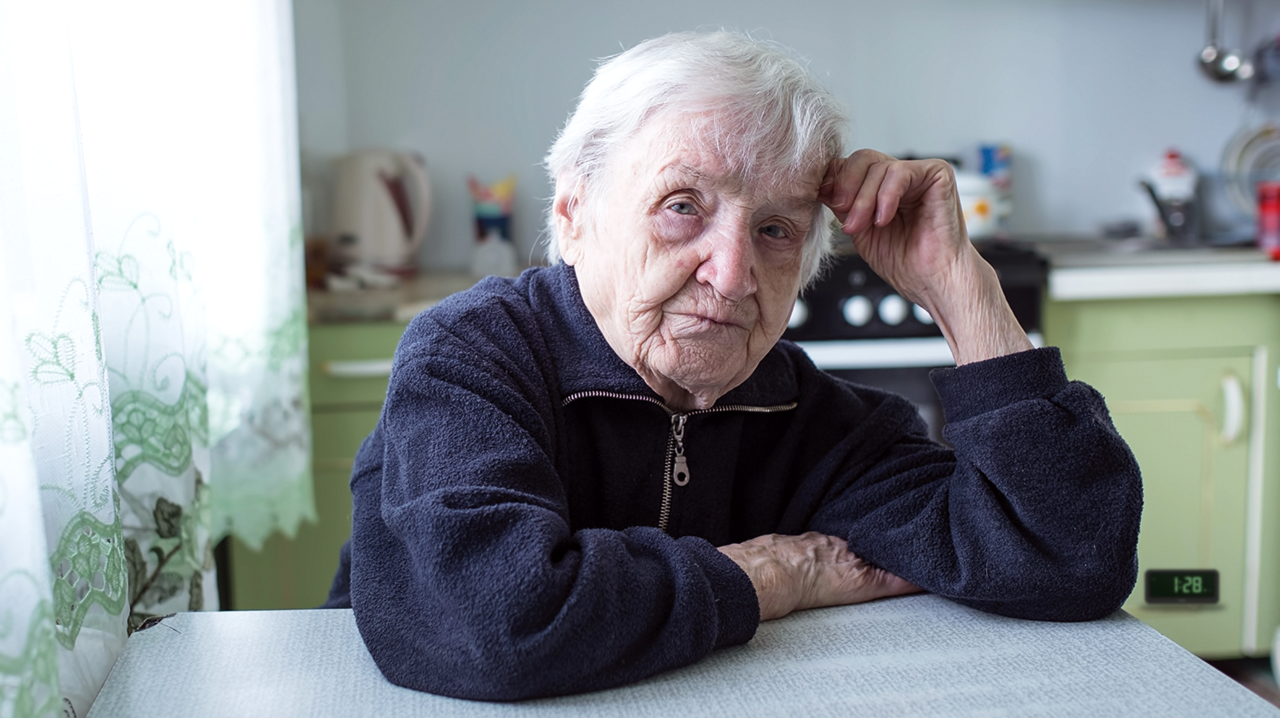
1:28
